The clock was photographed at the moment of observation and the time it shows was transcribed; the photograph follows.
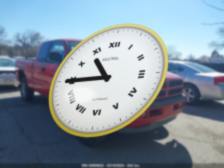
10:45
